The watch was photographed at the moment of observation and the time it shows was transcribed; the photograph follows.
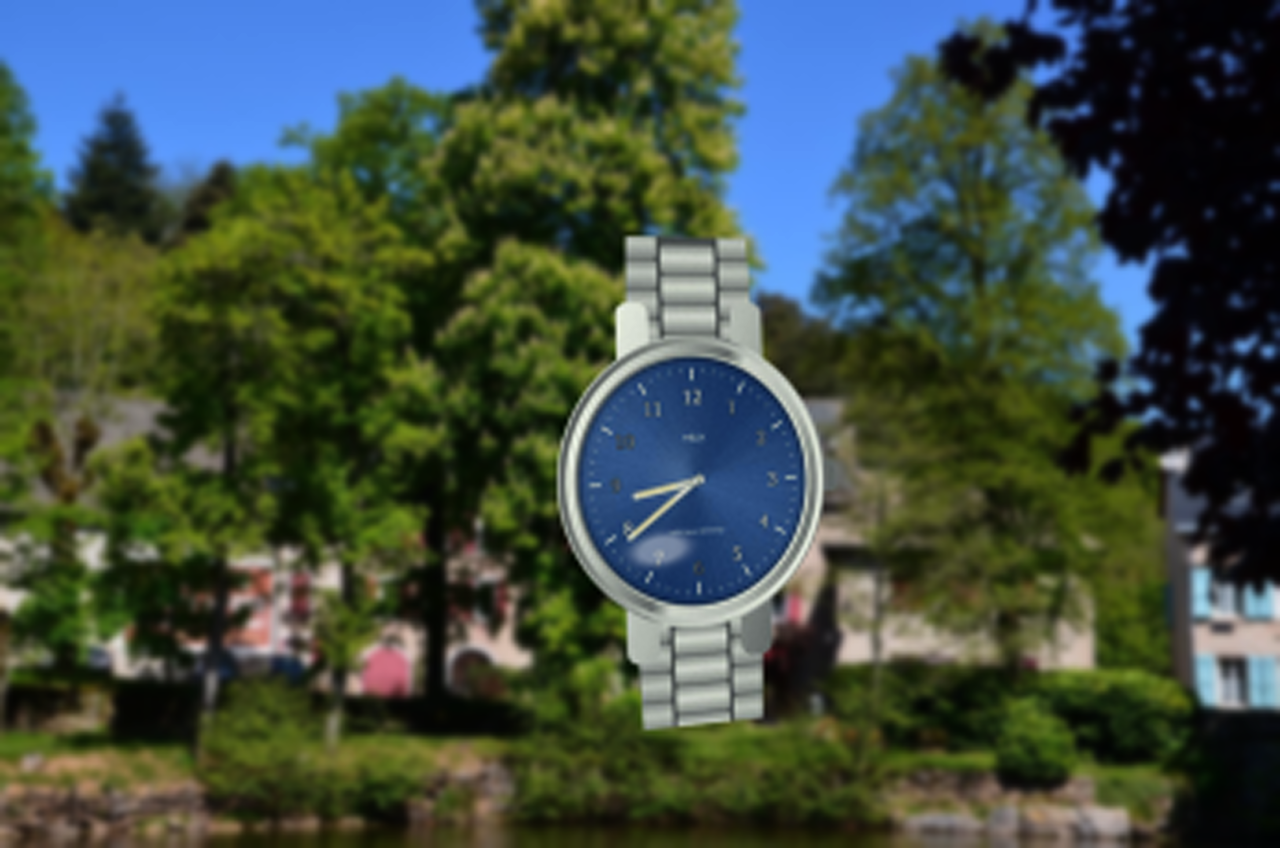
8:39
